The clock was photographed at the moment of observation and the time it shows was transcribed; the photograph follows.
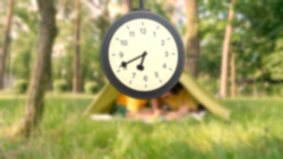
6:41
